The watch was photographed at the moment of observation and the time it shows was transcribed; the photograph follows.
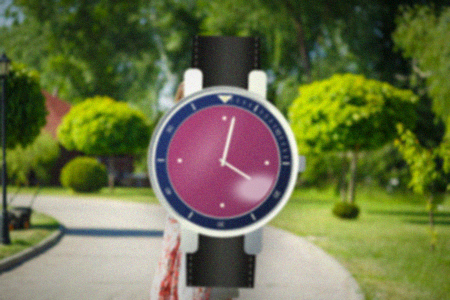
4:02
